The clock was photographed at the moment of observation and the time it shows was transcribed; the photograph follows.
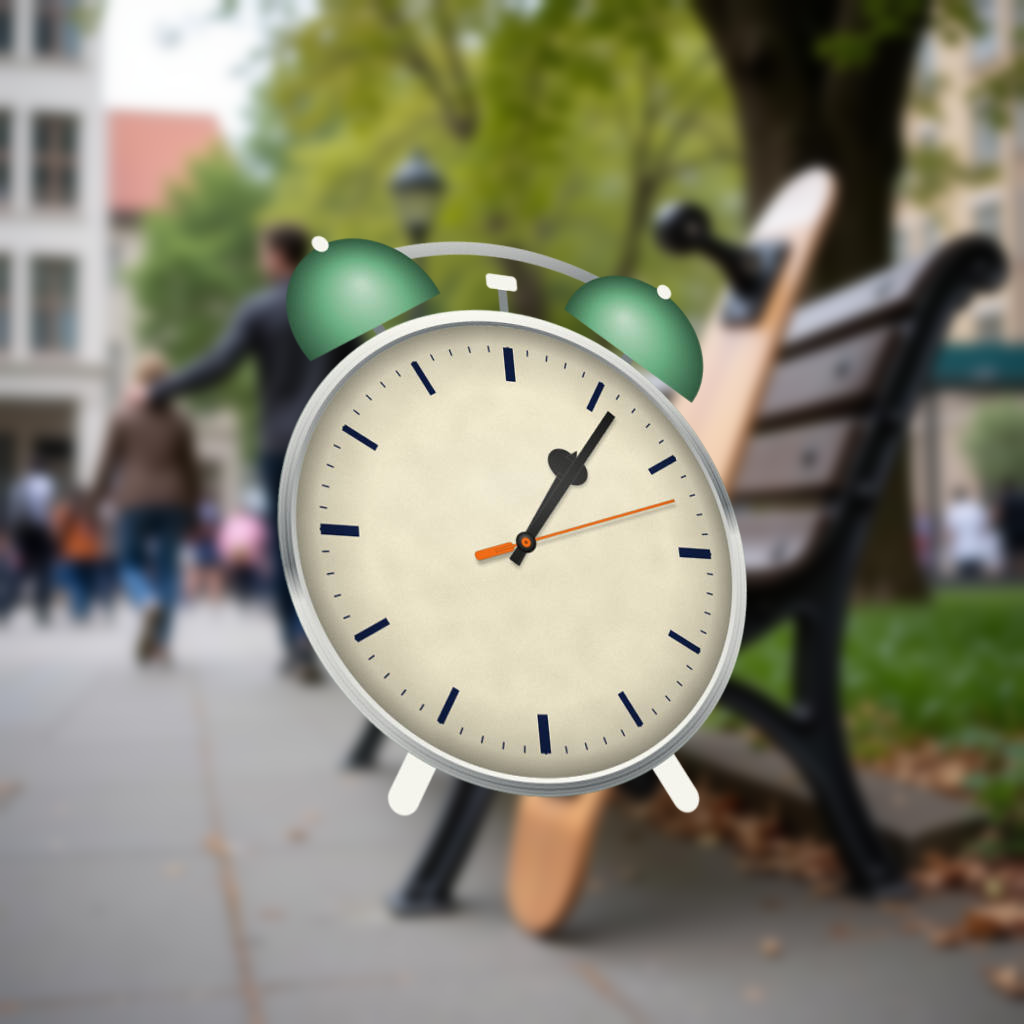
1:06:12
